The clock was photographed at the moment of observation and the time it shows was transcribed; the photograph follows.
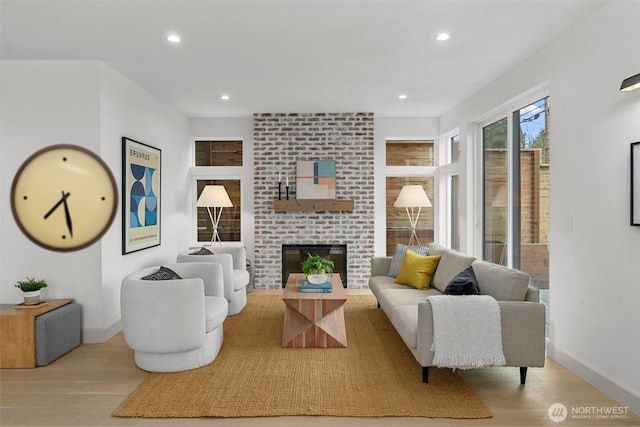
7:28
